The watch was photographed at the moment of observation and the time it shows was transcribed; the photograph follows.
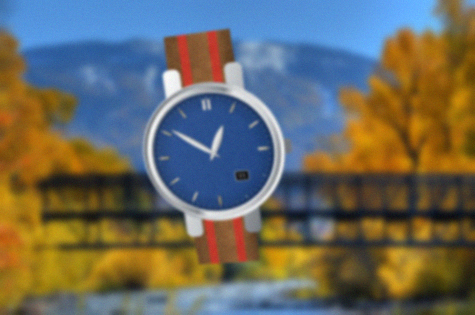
12:51
